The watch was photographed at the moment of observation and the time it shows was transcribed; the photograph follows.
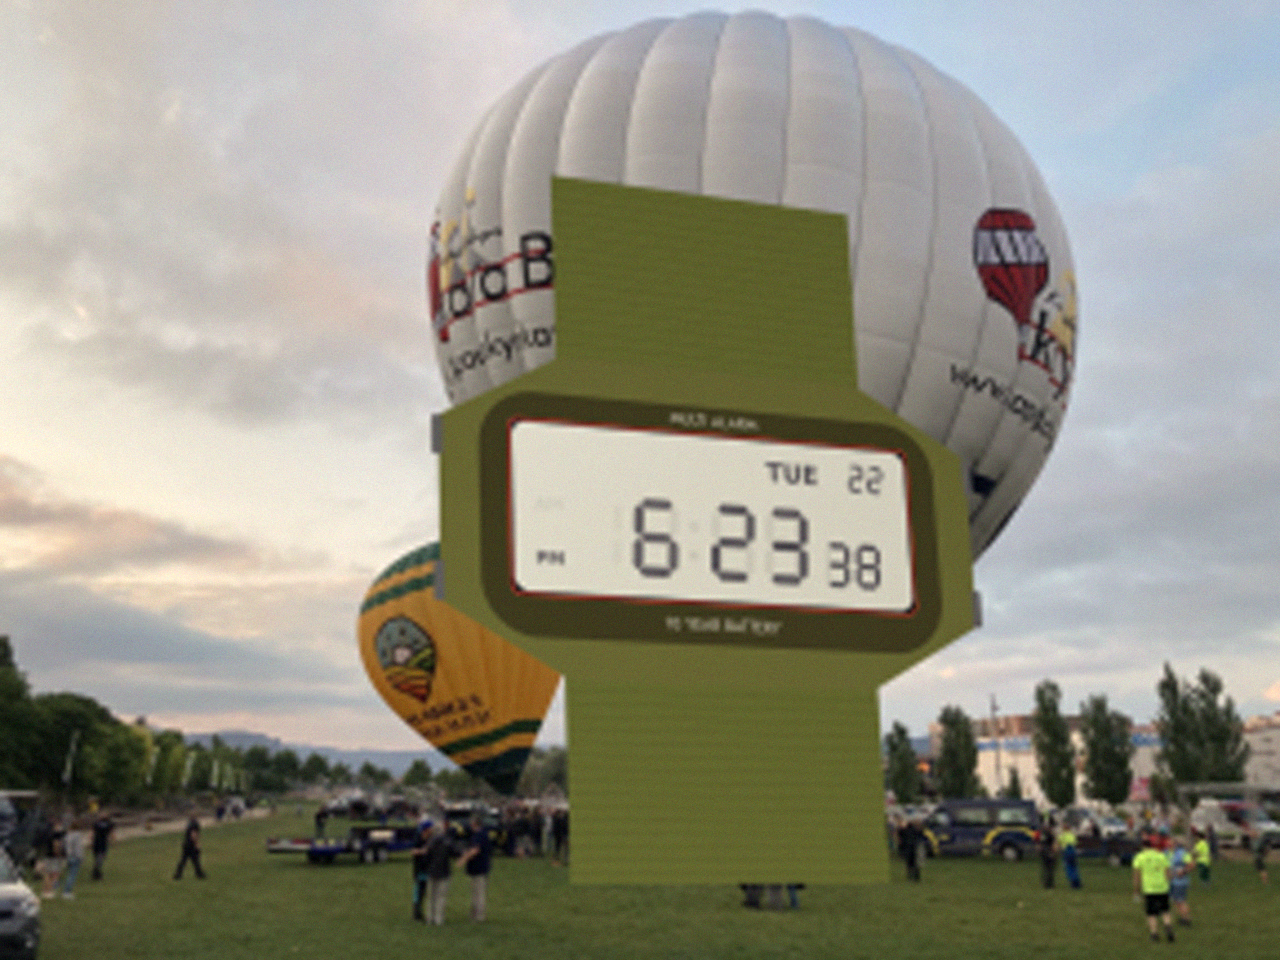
6:23:38
